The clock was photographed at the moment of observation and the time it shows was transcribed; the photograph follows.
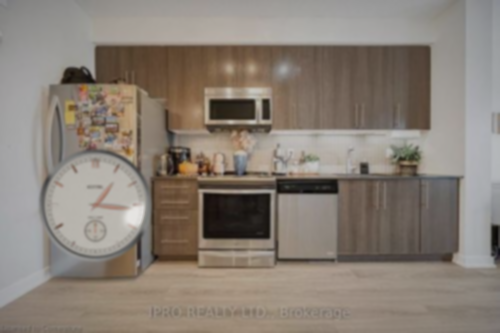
1:16
